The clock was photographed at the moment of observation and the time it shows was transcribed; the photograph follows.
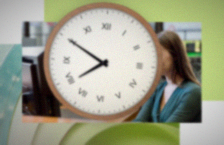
7:50
